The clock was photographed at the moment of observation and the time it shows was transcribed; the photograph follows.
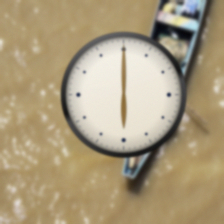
6:00
